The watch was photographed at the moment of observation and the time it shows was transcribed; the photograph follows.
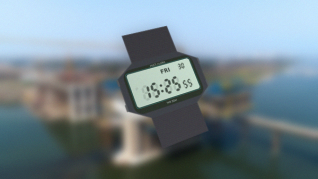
15:25:55
